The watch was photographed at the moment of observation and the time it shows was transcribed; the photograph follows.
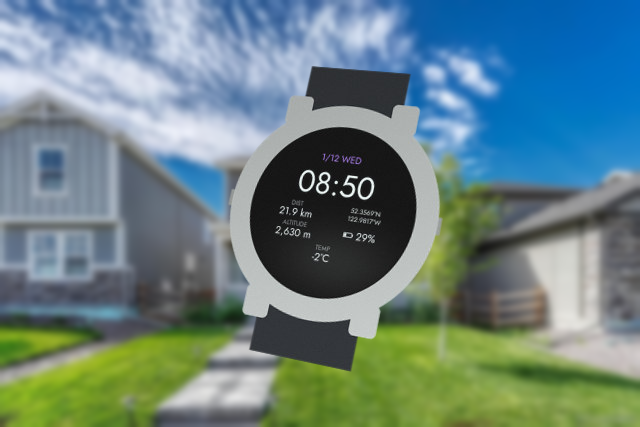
8:50
